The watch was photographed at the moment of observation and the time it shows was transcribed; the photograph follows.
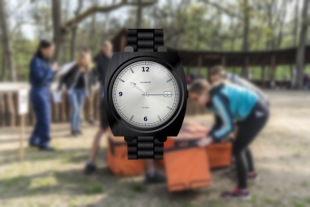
10:15
